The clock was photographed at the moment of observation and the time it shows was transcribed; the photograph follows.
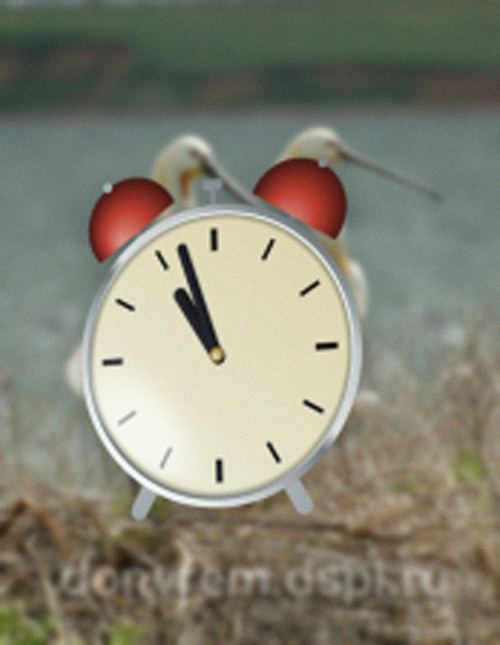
10:57
